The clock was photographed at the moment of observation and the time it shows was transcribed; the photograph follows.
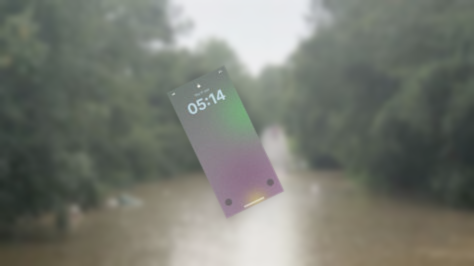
5:14
